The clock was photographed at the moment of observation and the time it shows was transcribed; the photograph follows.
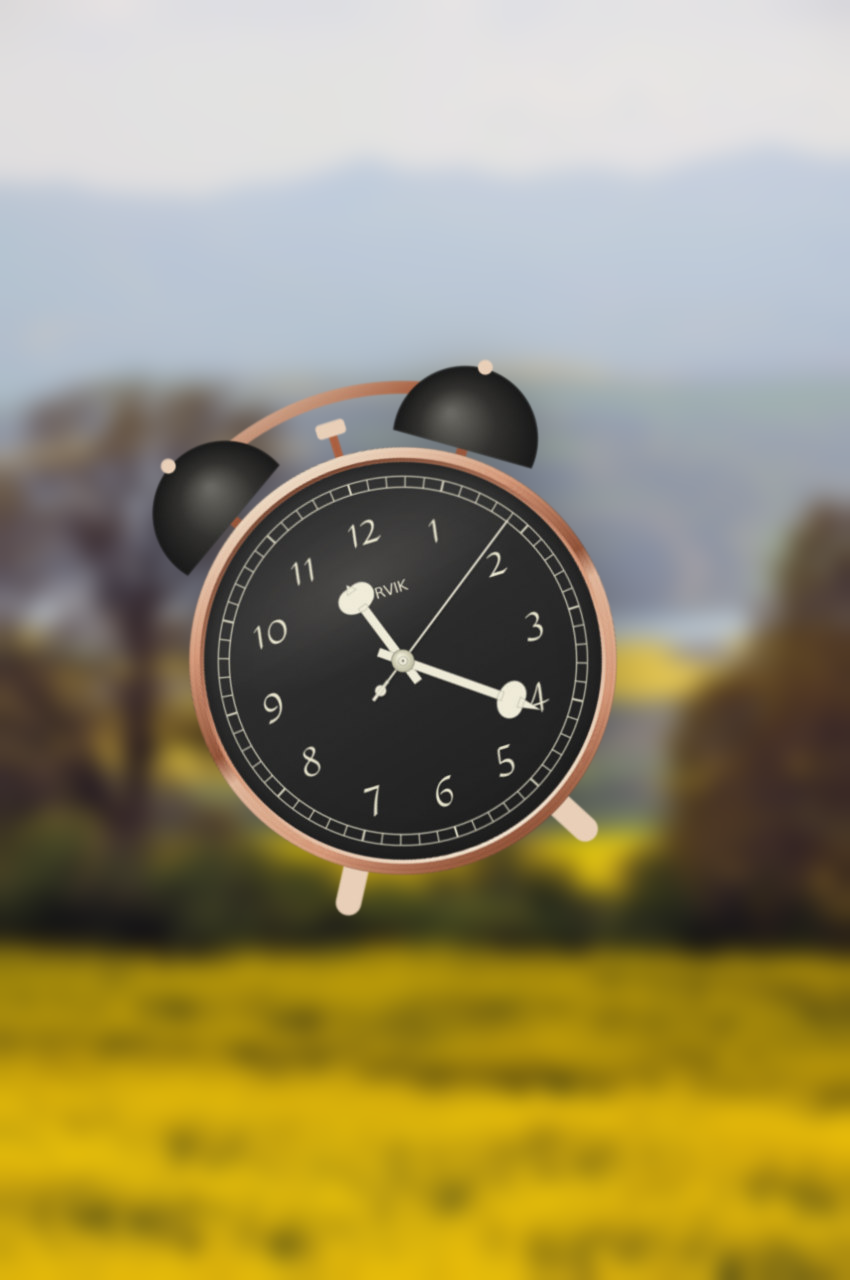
11:21:09
